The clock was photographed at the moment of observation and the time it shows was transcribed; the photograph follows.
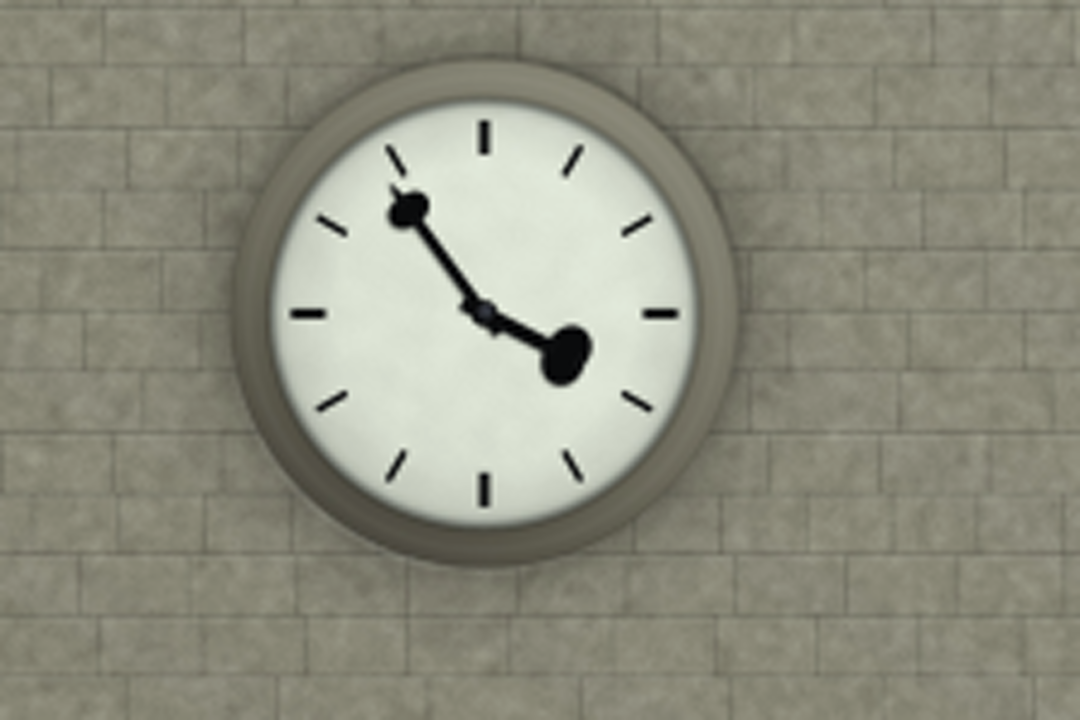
3:54
